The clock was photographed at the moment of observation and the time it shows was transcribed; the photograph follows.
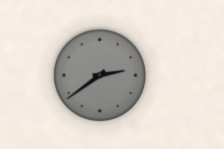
2:39
